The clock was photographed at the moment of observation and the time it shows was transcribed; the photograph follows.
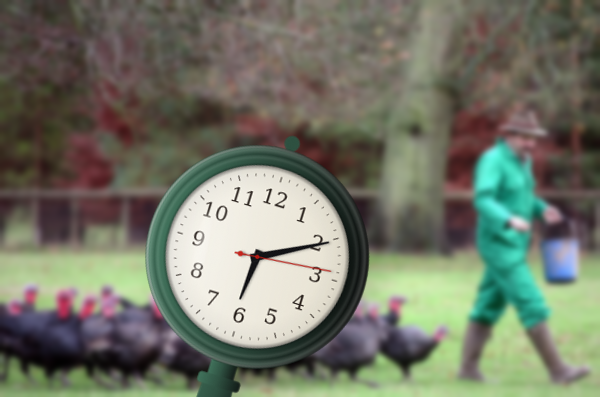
6:10:14
